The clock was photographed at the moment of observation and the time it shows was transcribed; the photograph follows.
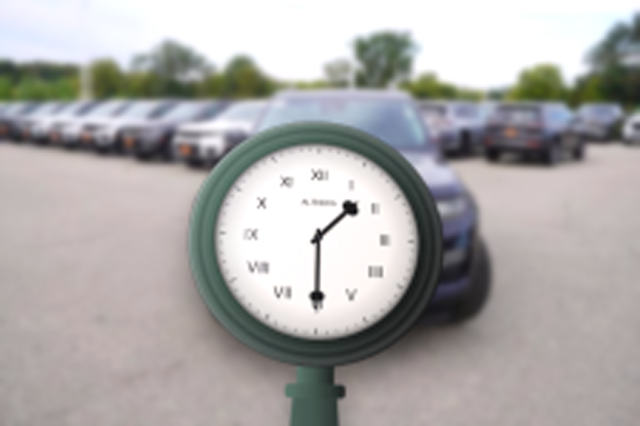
1:30
